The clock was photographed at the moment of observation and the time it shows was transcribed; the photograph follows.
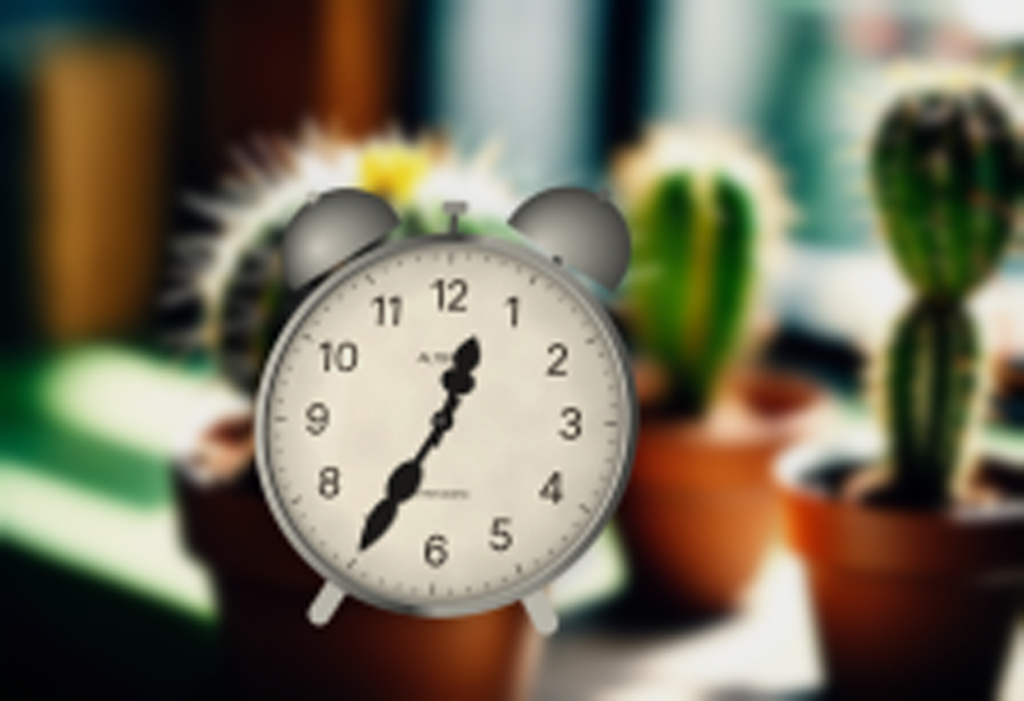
12:35
